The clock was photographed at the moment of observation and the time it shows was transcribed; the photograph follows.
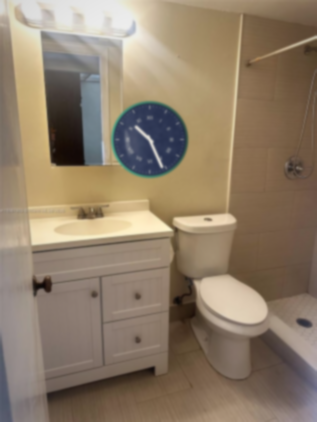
10:26
